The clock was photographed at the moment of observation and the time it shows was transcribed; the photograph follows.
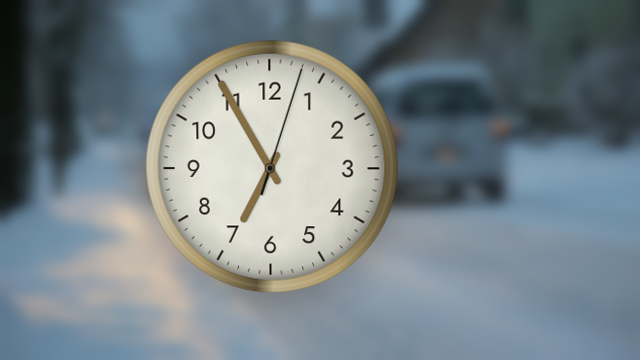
6:55:03
